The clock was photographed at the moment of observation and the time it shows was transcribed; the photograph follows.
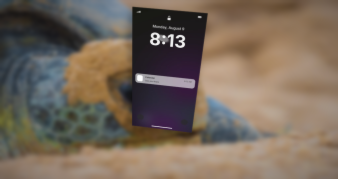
8:13
